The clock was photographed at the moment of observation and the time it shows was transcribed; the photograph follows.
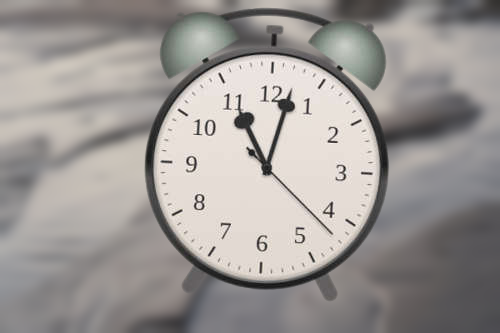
11:02:22
